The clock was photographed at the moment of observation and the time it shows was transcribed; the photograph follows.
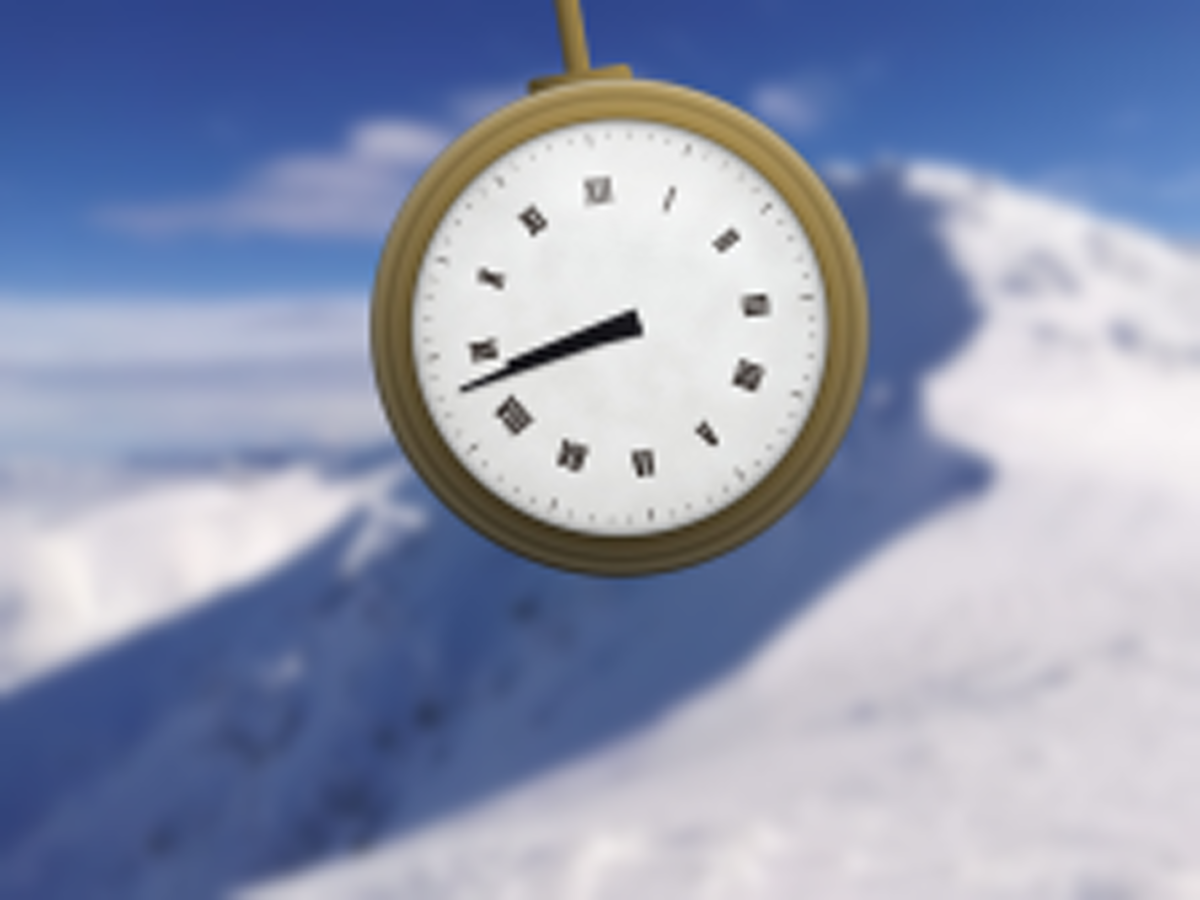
8:43
